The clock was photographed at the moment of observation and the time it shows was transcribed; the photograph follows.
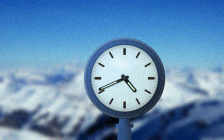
4:41
